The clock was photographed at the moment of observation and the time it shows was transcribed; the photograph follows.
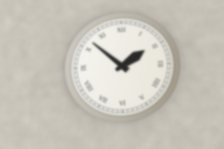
1:52
